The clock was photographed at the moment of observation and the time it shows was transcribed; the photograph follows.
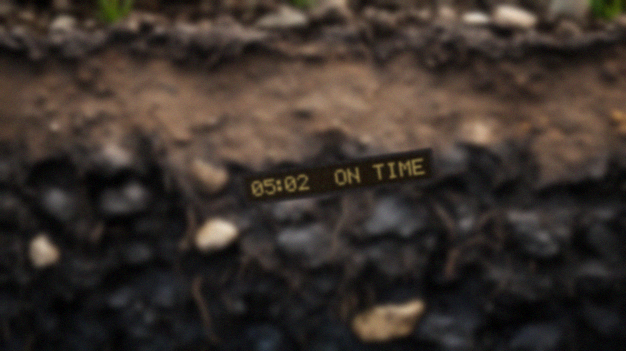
5:02
